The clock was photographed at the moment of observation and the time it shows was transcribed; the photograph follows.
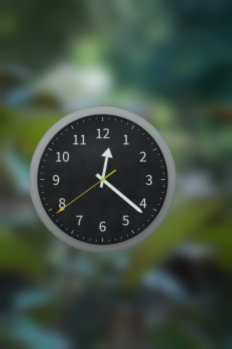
12:21:39
